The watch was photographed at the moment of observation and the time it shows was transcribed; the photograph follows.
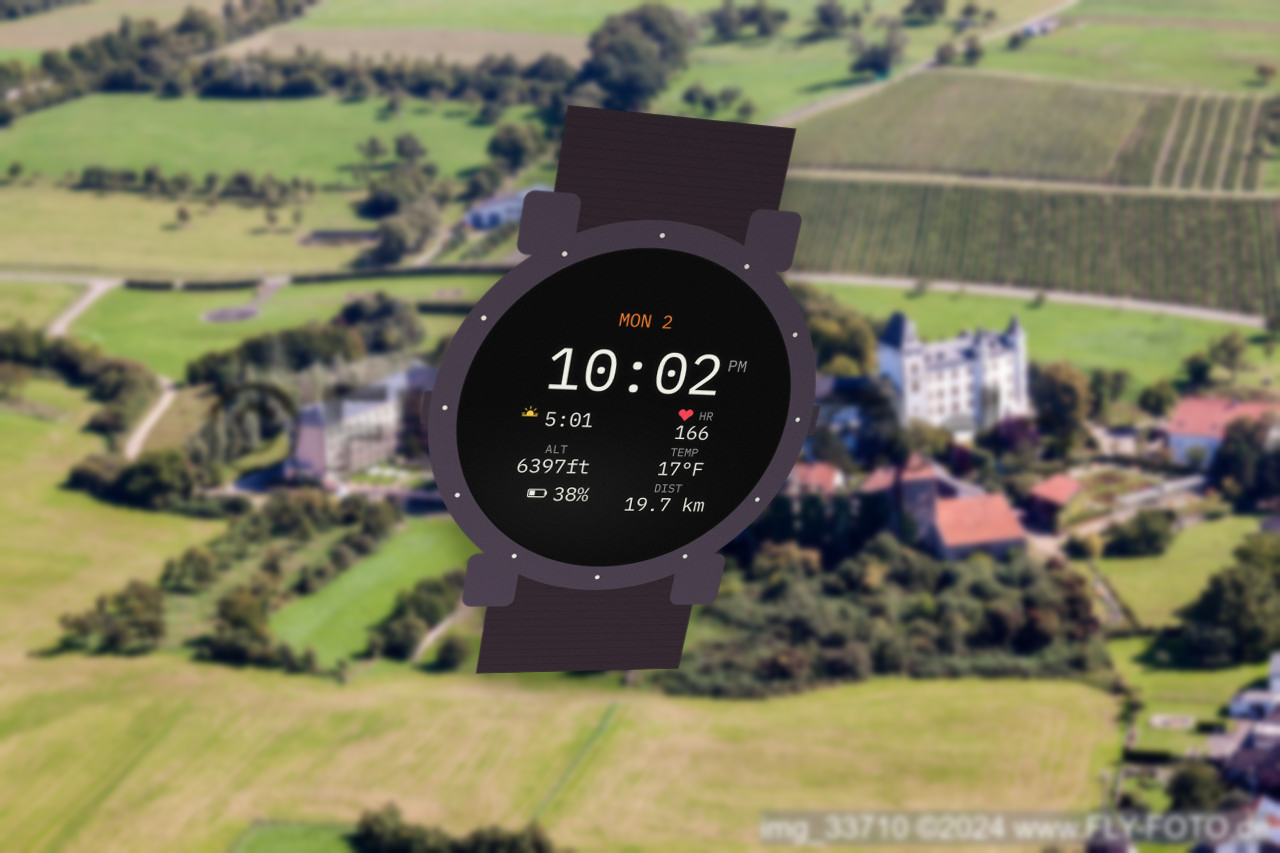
10:02
